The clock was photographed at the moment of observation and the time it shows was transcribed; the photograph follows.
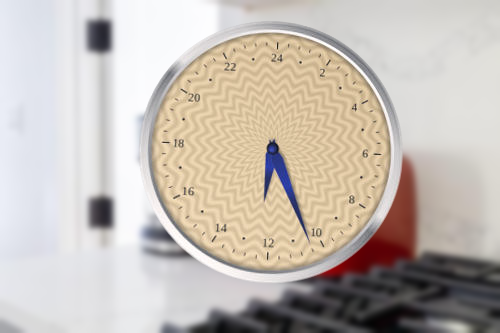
12:26
